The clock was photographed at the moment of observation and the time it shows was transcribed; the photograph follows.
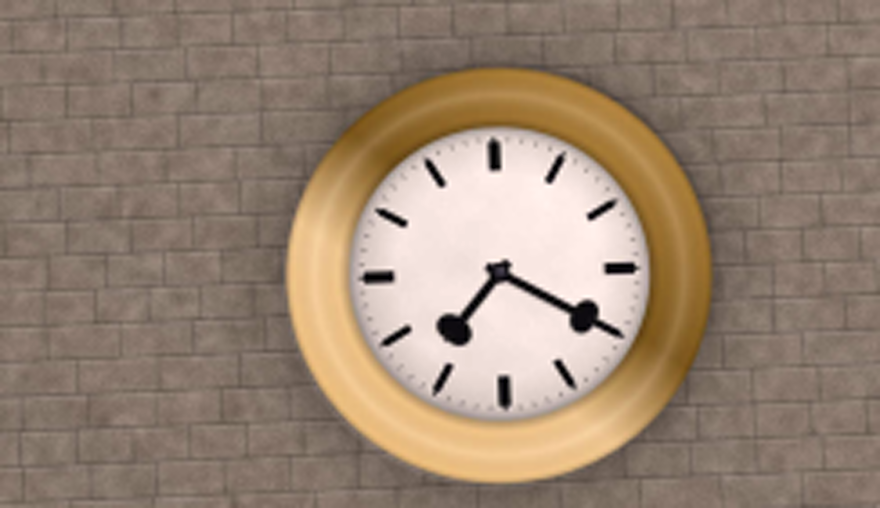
7:20
